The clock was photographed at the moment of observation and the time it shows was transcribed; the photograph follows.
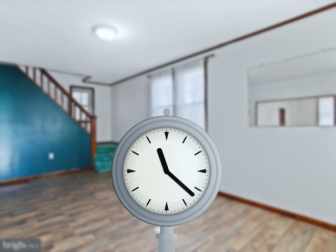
11:22
